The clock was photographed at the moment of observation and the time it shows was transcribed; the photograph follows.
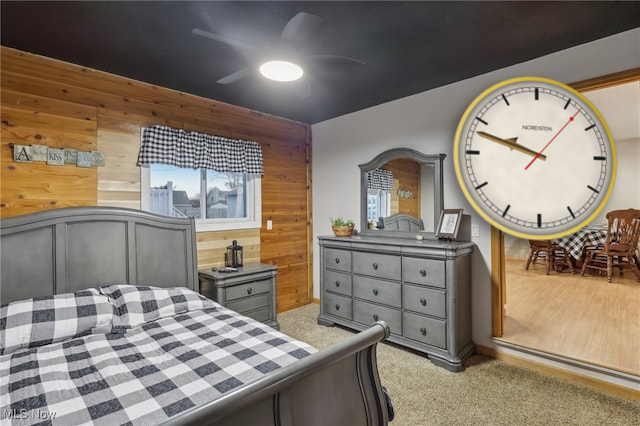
9:48:07
